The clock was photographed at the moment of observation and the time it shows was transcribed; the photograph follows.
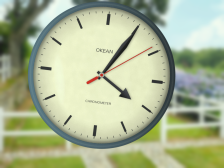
4:05:09
